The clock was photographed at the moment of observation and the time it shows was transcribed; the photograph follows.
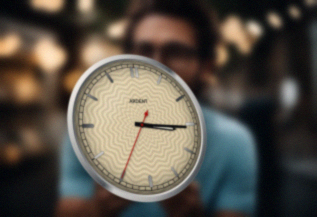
3:15:35
